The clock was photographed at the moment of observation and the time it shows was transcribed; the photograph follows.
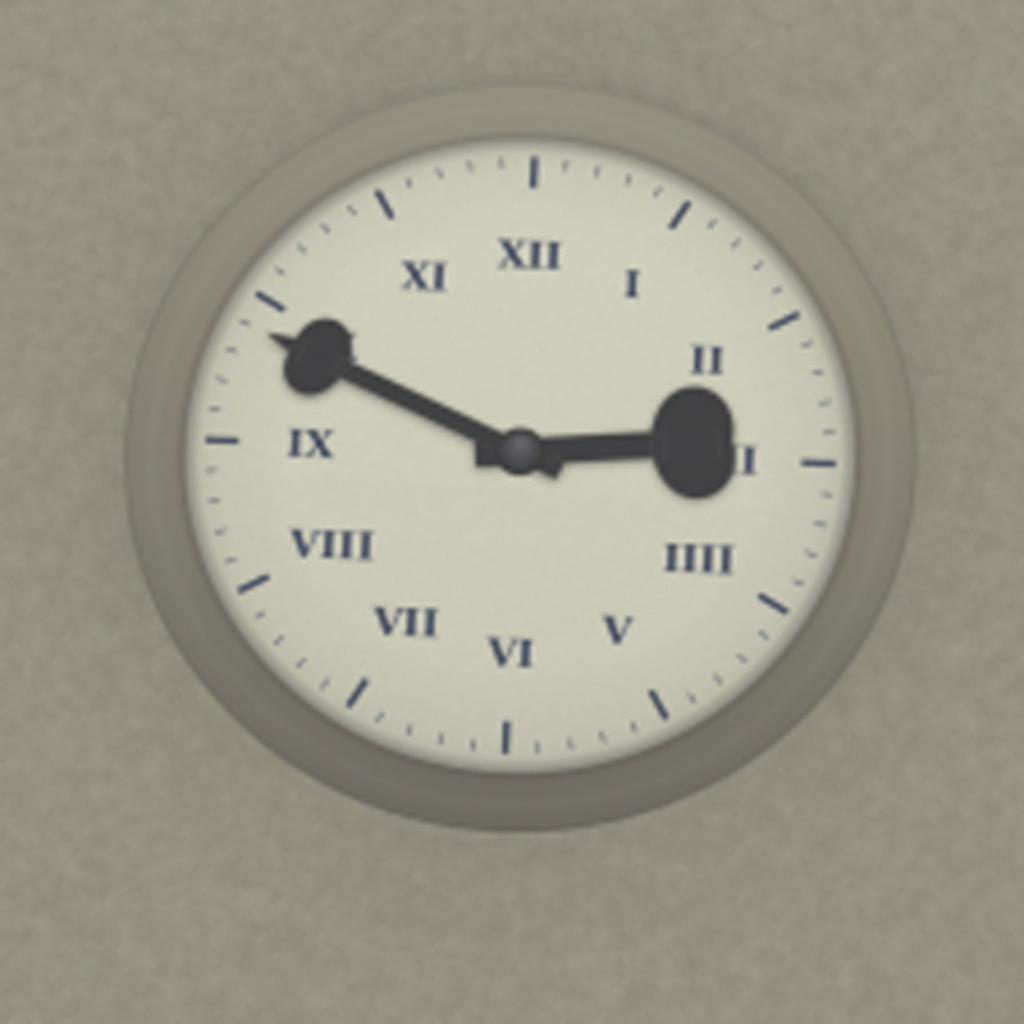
2:49
